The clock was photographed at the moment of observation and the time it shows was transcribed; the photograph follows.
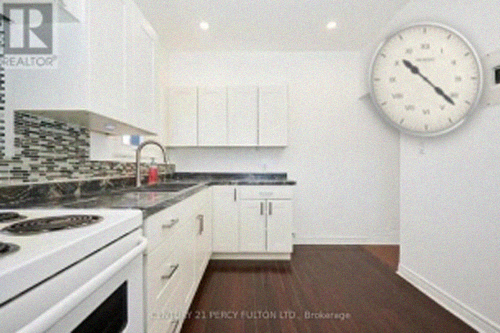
10:22
